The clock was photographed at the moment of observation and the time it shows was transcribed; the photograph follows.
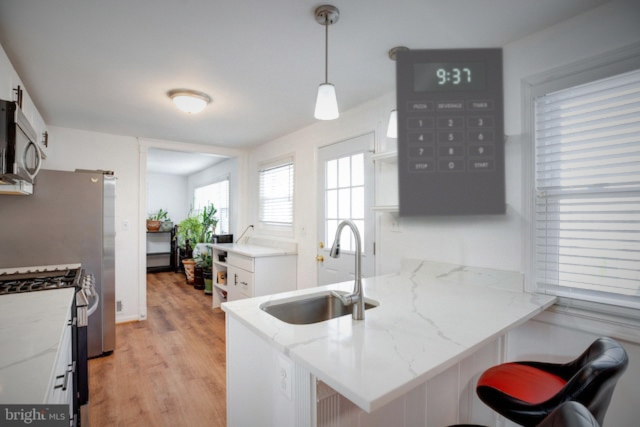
9:37
